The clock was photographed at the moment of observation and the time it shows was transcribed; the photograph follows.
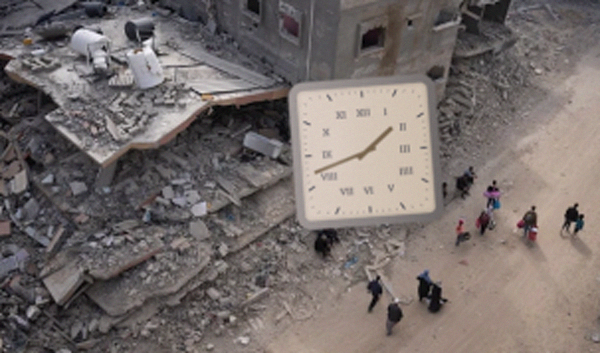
1:42
